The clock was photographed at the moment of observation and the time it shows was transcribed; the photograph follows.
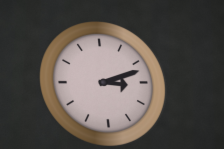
3:12
